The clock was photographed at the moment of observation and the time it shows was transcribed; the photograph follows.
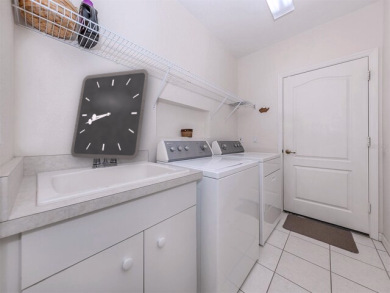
8:42
